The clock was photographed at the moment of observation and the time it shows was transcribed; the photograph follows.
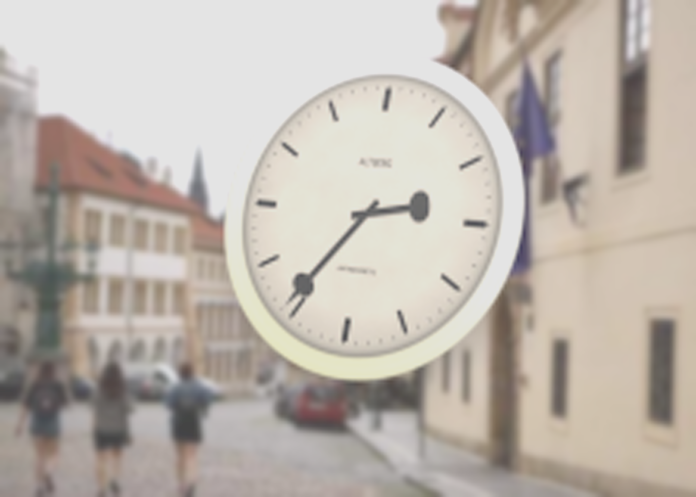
2:36
